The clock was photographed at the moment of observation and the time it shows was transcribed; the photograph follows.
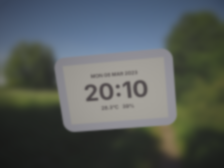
20:10
